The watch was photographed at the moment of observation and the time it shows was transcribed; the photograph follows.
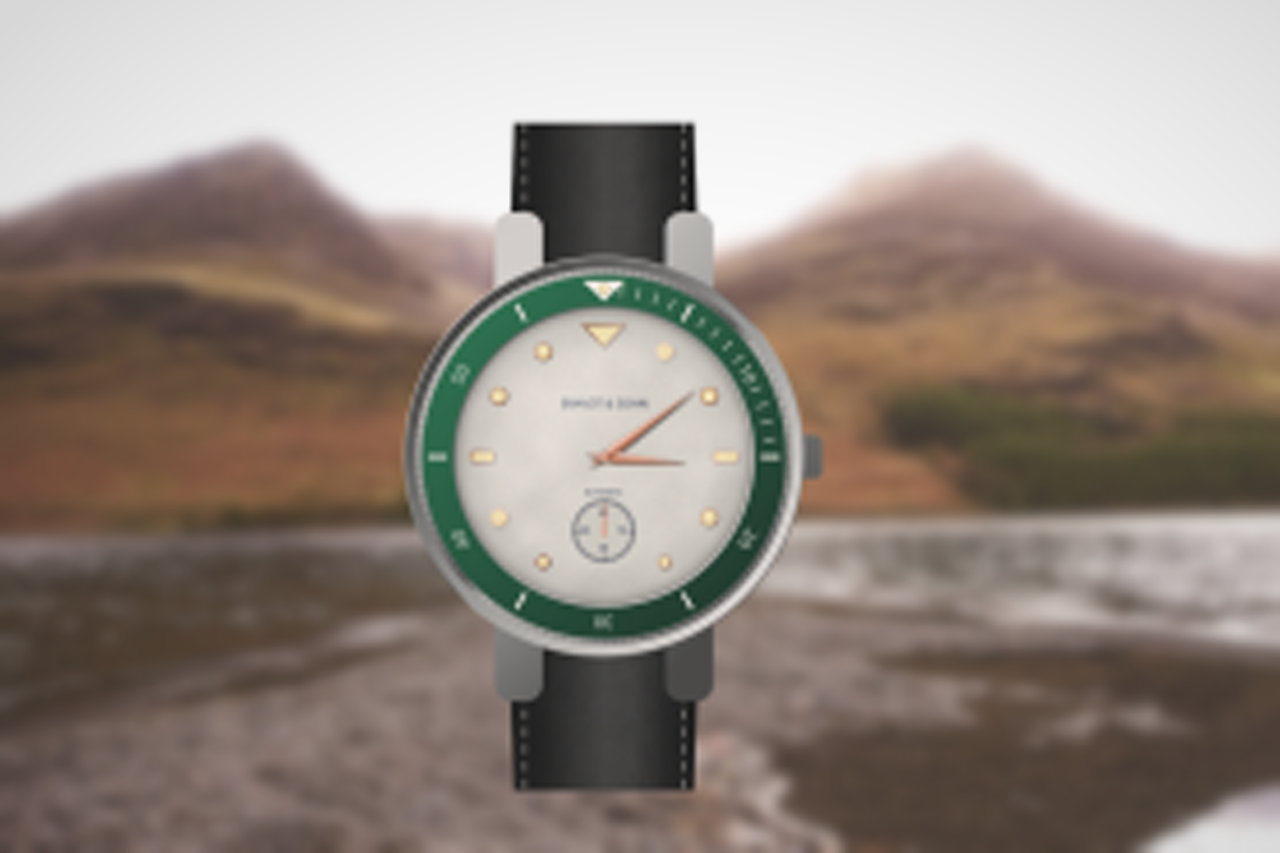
3:09
